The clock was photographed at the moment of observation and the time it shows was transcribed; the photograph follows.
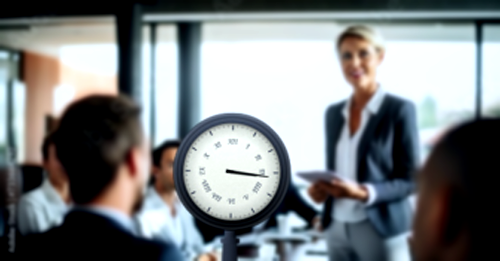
3:16
